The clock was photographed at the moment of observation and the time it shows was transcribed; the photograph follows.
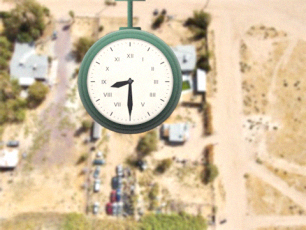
8:30
